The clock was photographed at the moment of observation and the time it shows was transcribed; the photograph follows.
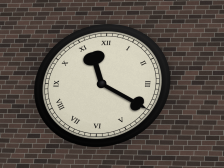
11:20
